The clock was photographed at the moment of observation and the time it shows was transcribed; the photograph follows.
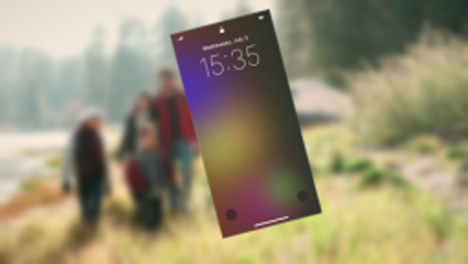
15:35
